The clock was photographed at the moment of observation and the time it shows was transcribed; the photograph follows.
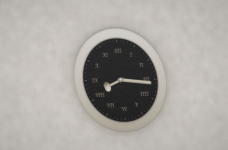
8:16
